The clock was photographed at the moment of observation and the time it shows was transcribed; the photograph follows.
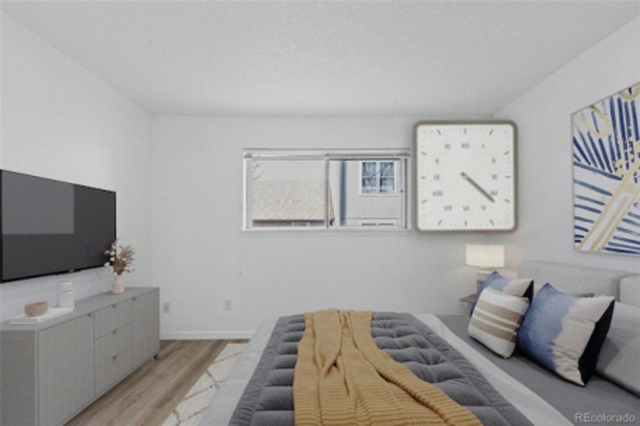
4:22
